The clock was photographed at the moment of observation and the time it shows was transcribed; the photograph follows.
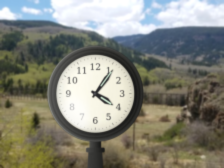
4:06
